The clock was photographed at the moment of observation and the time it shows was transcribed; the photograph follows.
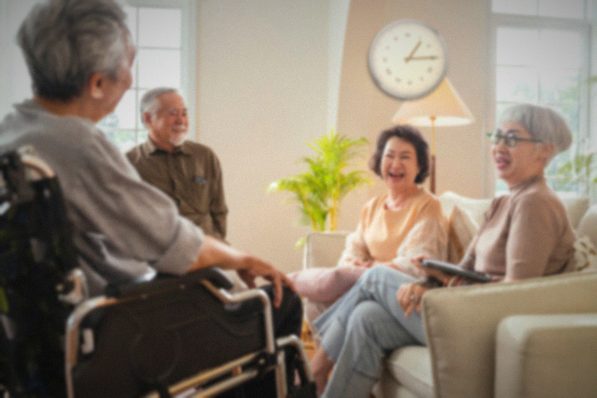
1:15
